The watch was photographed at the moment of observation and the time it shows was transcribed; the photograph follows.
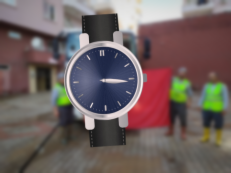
3:16
